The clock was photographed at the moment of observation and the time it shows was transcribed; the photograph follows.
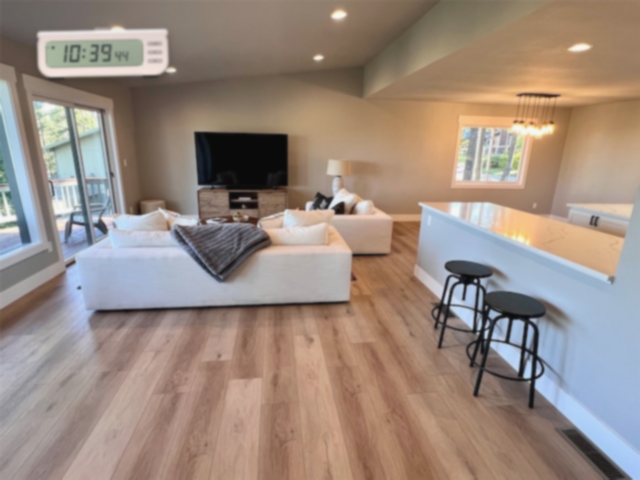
10:39
